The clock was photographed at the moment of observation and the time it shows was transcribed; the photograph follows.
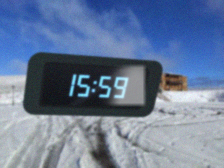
15:59
